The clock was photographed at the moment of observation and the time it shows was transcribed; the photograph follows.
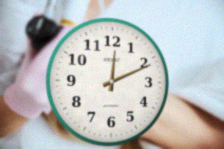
12:11
